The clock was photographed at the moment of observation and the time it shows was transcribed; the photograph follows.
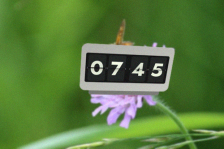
7:45
